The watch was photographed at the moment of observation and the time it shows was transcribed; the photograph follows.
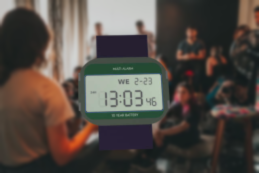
13:03
